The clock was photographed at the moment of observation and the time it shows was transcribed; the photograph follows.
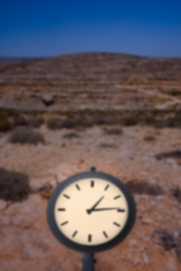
1:14
